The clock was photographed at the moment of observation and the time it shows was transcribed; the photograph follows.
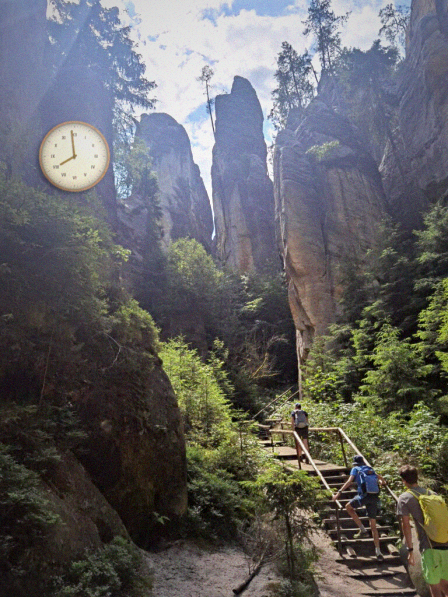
7:59
